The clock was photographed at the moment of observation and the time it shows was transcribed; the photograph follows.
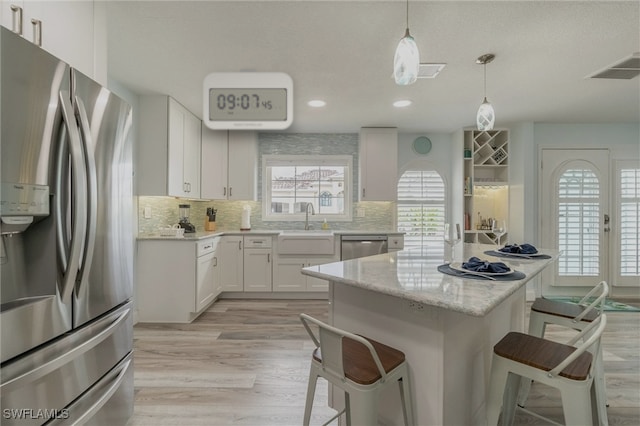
9:07
